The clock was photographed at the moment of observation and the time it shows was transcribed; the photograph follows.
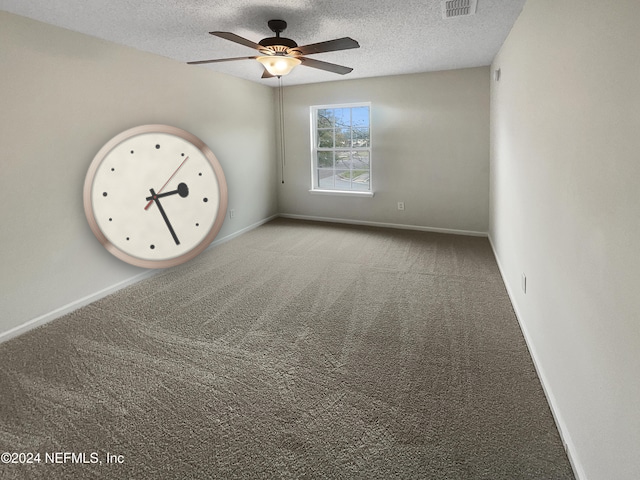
2:25:06
